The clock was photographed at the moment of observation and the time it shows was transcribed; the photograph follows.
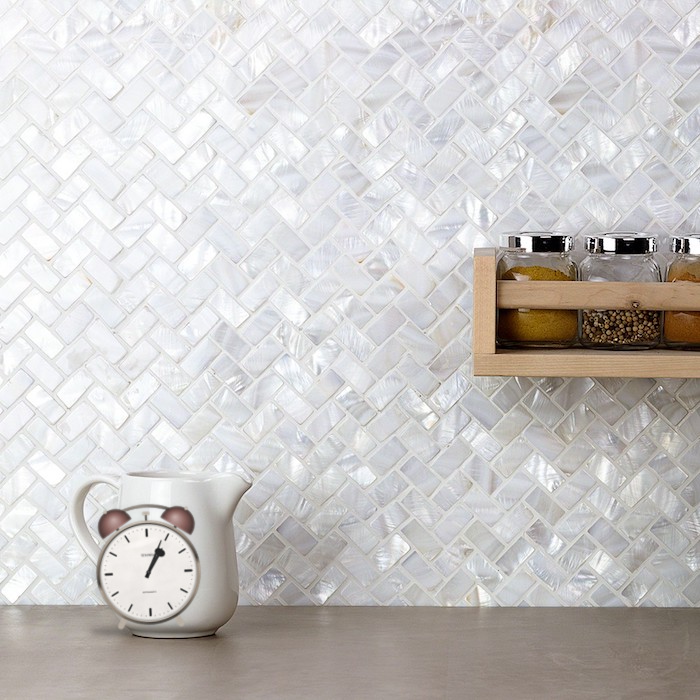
1:04
